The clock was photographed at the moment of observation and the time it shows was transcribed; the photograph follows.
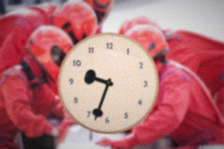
9:33
